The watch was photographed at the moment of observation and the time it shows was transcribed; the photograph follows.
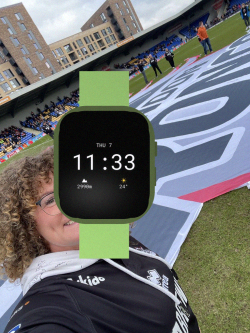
11:33
